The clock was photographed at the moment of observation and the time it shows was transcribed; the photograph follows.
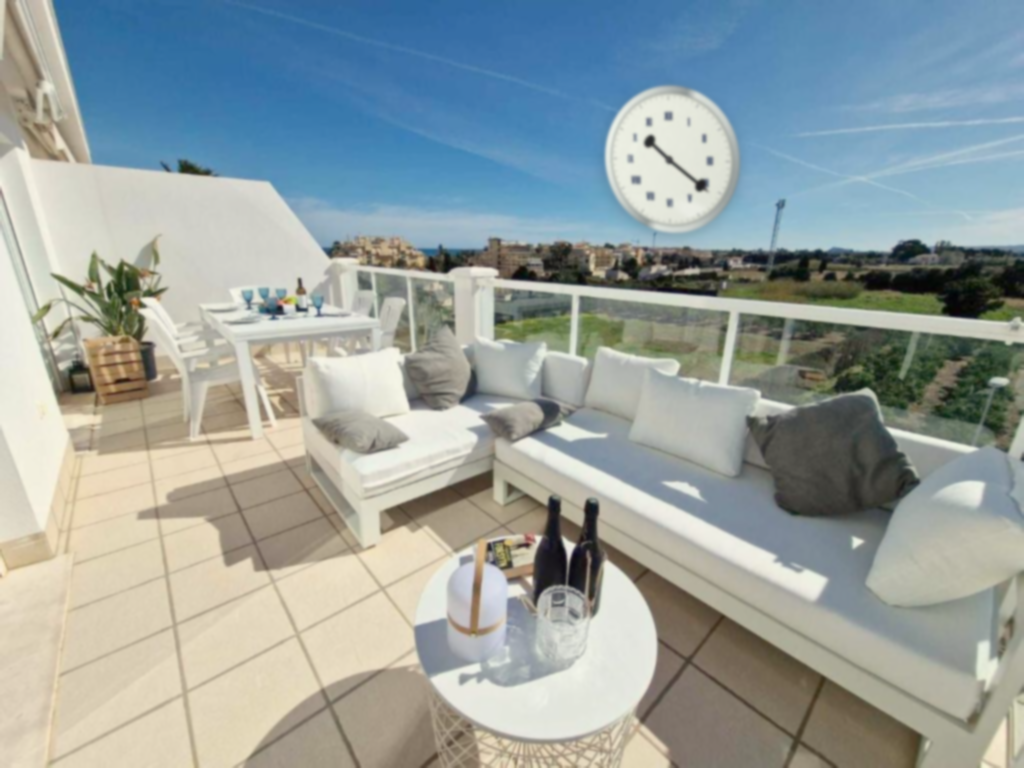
10:21
